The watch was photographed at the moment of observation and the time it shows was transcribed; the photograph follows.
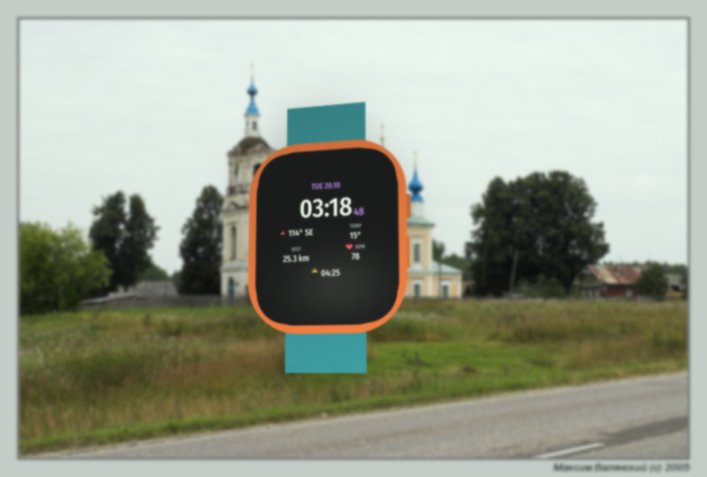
3:18:48
